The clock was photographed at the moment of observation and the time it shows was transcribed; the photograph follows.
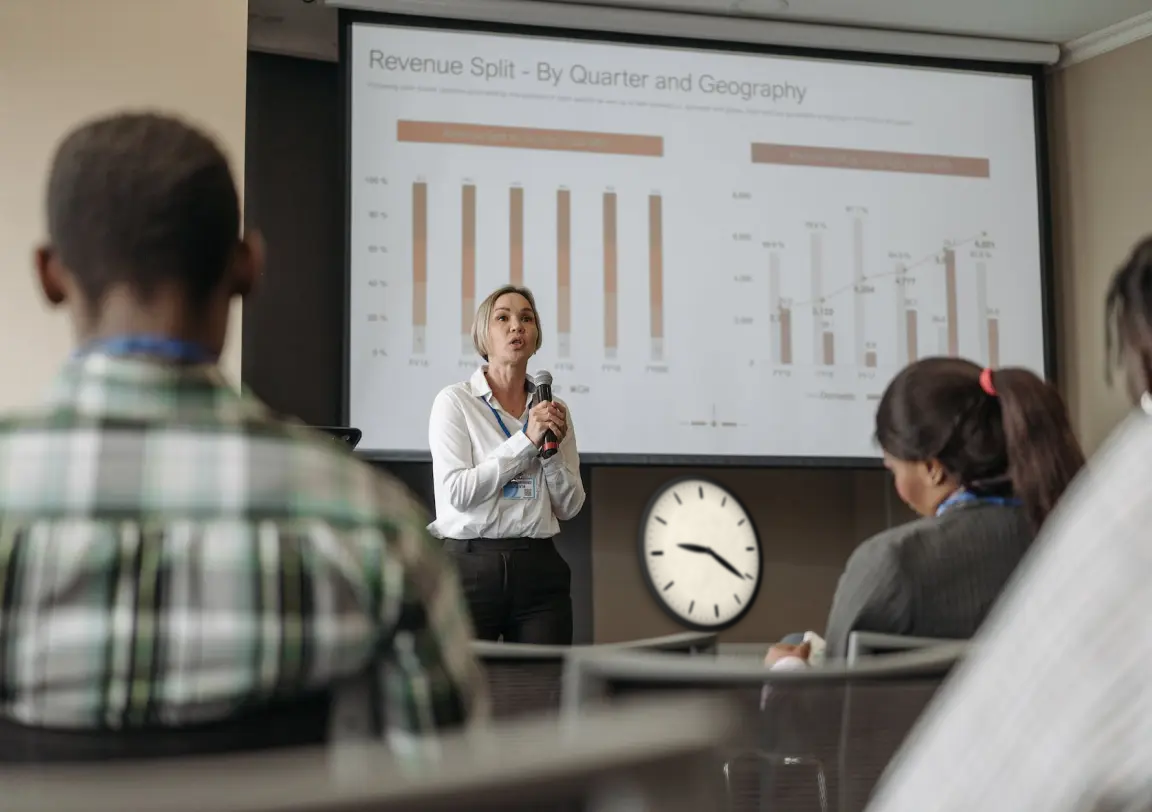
9:21
